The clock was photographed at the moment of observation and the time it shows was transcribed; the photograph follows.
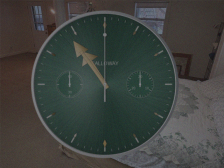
10:54
